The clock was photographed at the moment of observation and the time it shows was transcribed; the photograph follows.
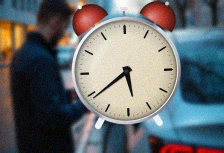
5:39
